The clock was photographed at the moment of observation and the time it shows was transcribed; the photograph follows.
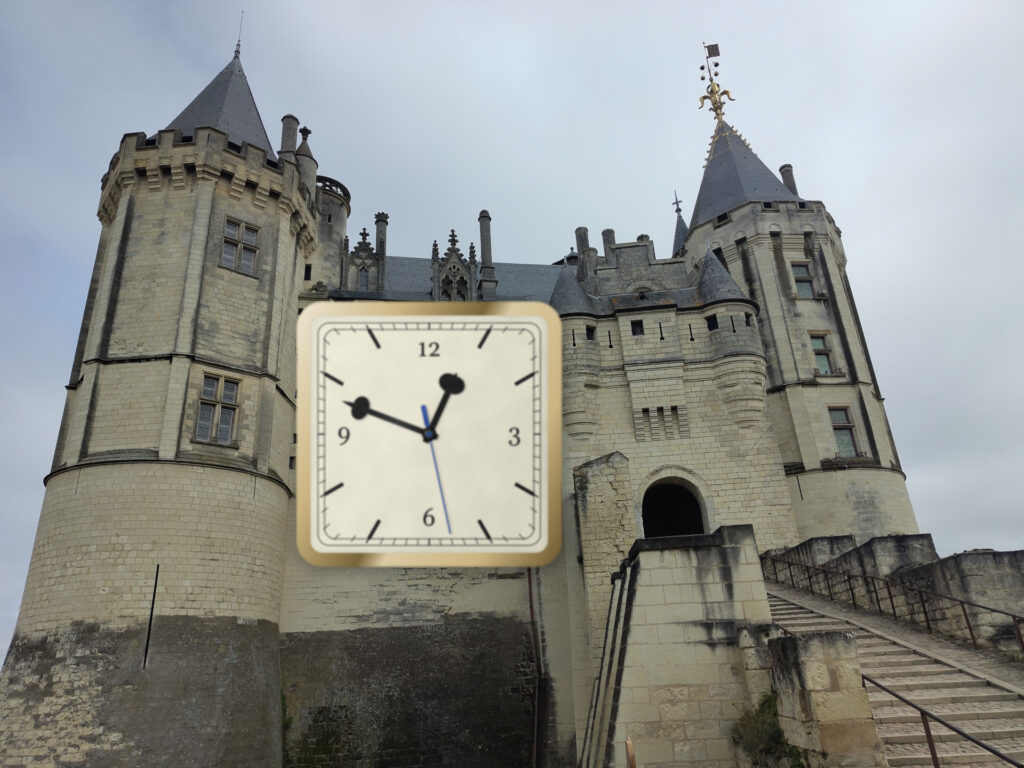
12:48:28
